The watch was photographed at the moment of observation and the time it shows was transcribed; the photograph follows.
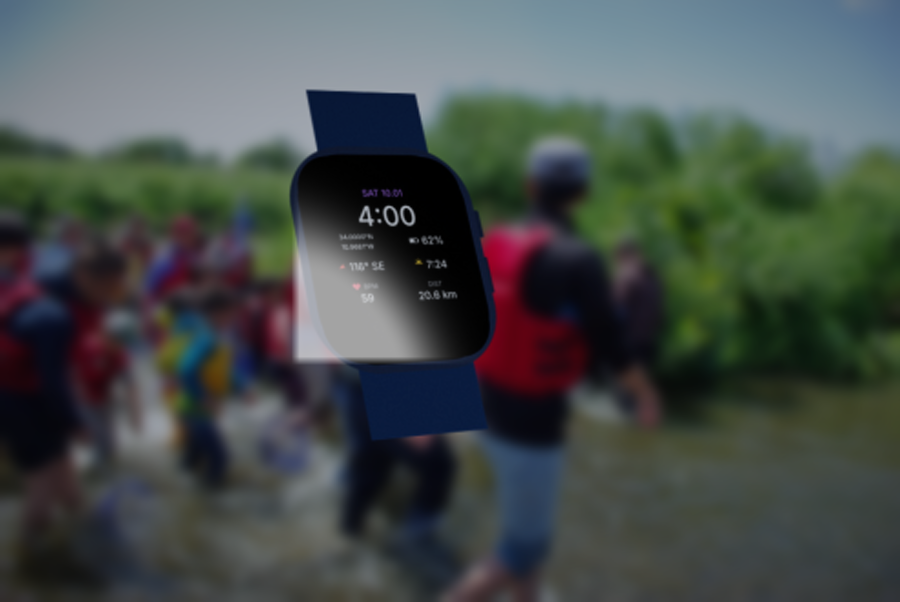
4:00
